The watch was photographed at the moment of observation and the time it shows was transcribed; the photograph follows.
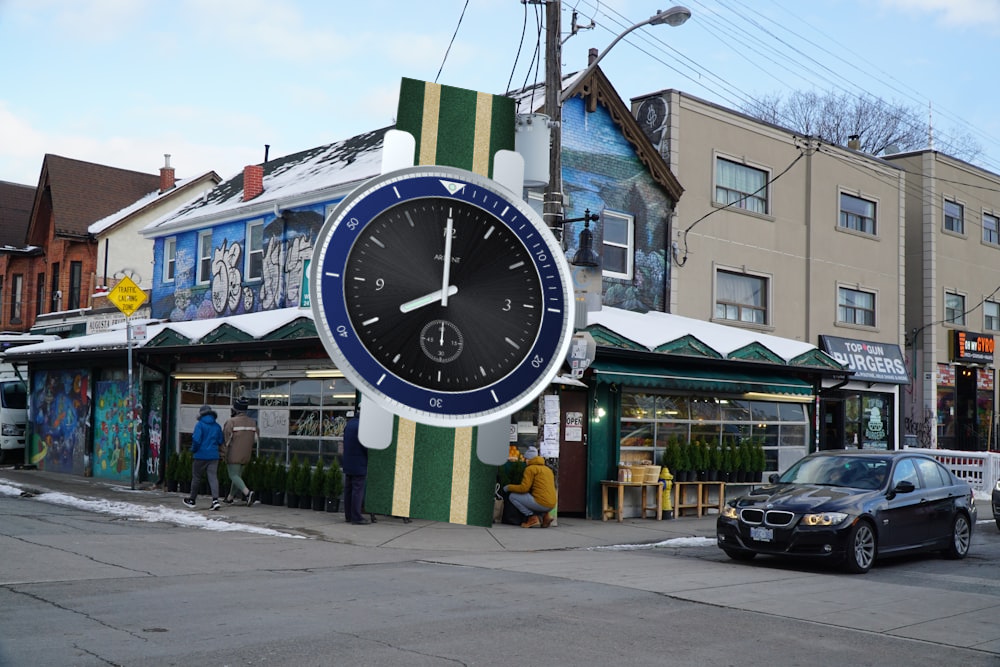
8:00
